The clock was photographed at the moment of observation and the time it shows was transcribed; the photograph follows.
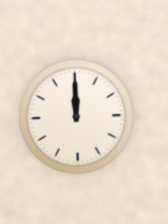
12:00
